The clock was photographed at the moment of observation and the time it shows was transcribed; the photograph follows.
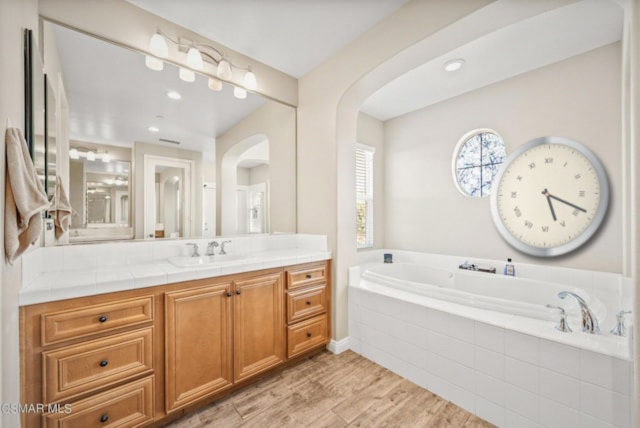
5:19
